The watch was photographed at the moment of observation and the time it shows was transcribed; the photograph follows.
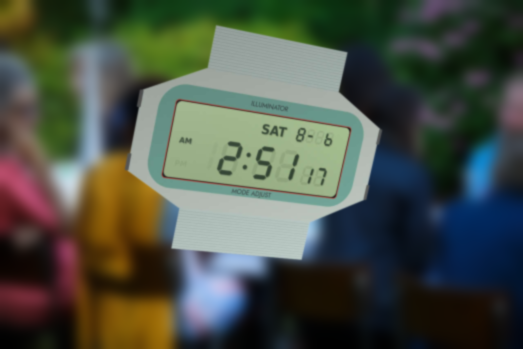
2:51:17
